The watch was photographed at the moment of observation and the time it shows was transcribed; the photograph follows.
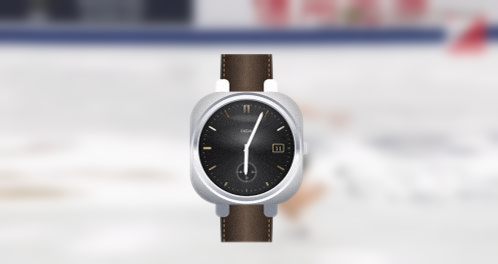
6:04
